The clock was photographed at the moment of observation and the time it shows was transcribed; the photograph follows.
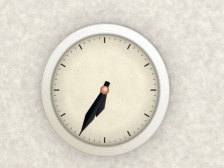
6:35
